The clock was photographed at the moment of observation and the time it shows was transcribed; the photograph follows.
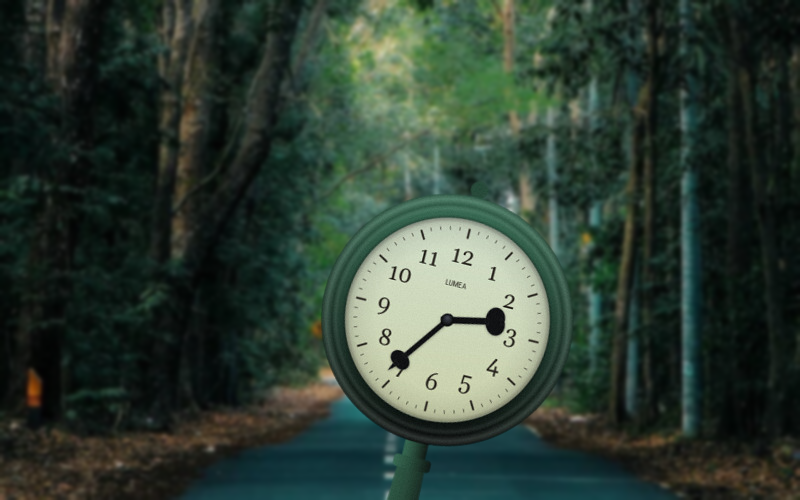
2:36
